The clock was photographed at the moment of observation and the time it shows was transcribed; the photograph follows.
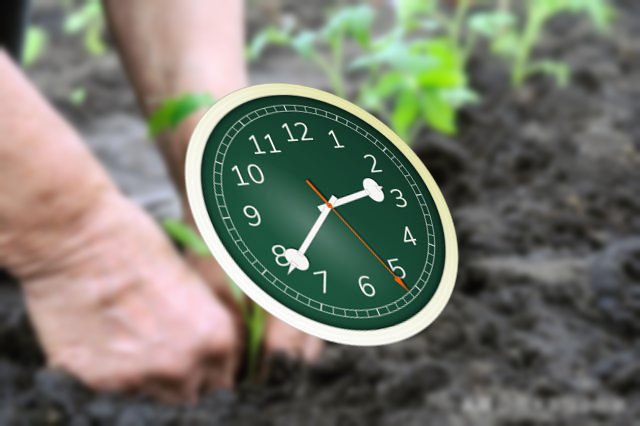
2:38:26
